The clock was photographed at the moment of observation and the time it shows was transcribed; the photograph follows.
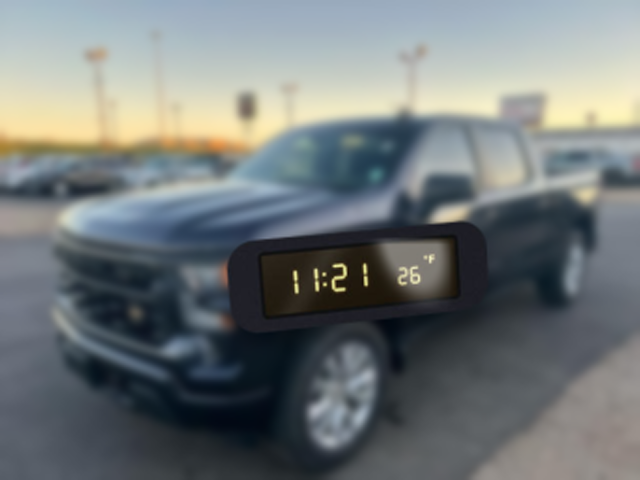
11:21
